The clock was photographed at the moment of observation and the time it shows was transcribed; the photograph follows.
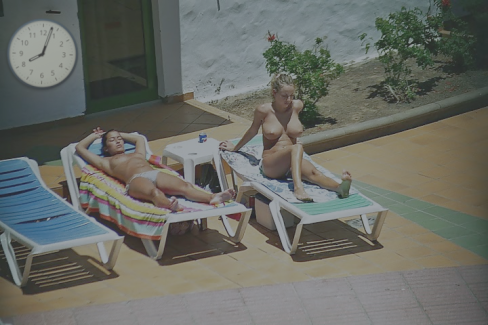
8:03
